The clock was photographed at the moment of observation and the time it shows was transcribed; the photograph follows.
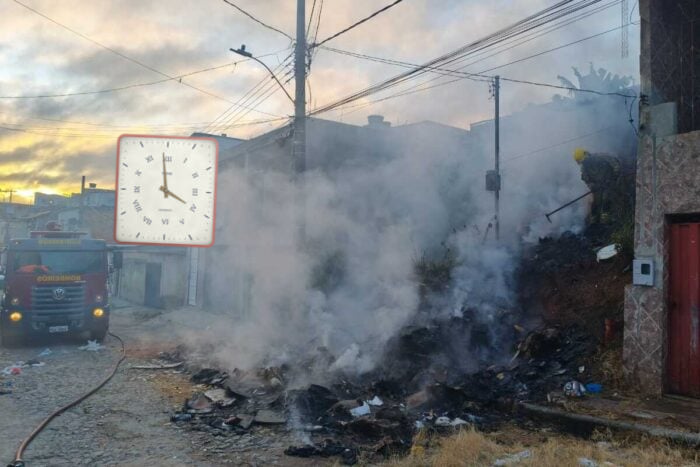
3:59
